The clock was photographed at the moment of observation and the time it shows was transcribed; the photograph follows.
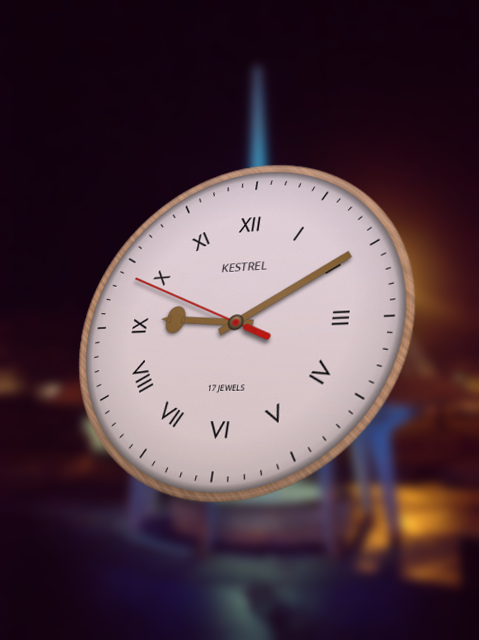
9:09:49
